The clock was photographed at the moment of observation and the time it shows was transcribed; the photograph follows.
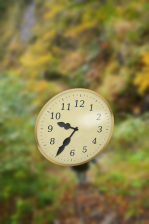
9:35
